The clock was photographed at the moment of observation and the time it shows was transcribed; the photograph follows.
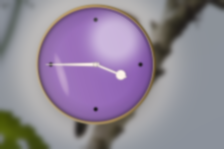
3:45
